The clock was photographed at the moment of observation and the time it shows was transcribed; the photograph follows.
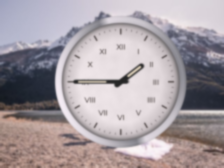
1:45
